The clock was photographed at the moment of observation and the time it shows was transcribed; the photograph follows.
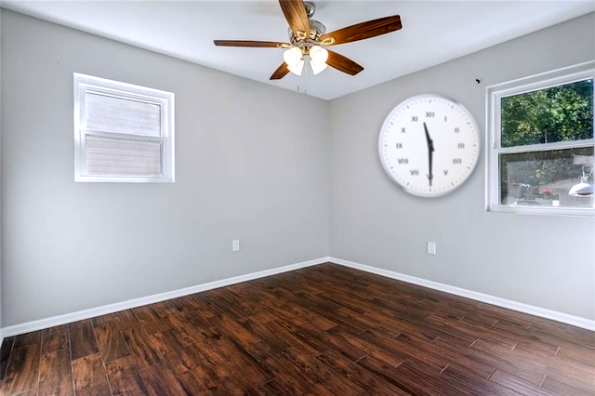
11:30
